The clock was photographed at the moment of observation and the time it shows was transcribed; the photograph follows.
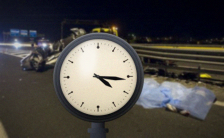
4:16
